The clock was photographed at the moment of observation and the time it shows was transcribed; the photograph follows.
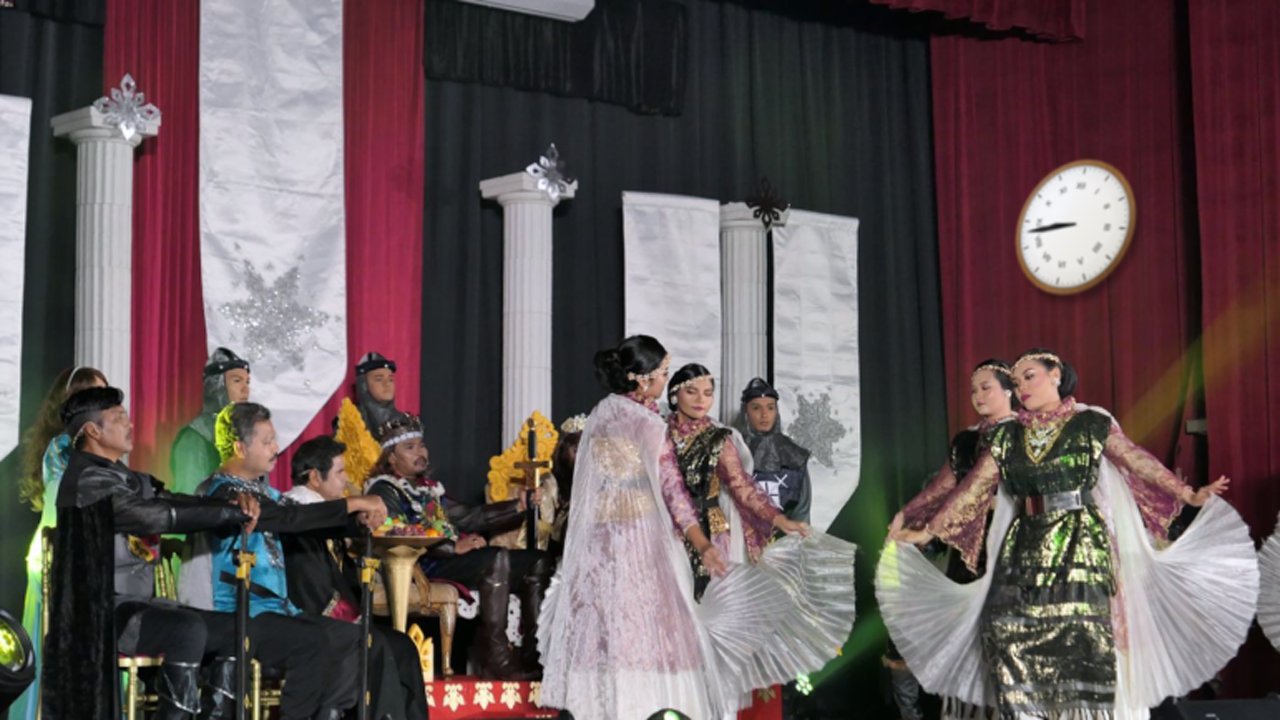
8:43
